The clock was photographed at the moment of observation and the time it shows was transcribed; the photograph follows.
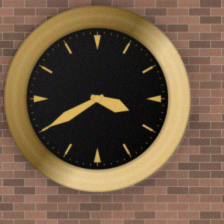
3:40
